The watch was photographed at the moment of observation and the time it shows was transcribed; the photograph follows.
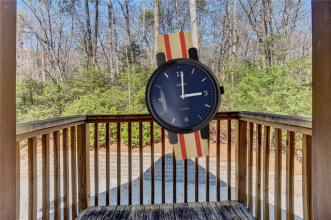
3:01
